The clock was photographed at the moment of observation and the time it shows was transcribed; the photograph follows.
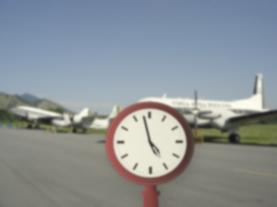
4:58
